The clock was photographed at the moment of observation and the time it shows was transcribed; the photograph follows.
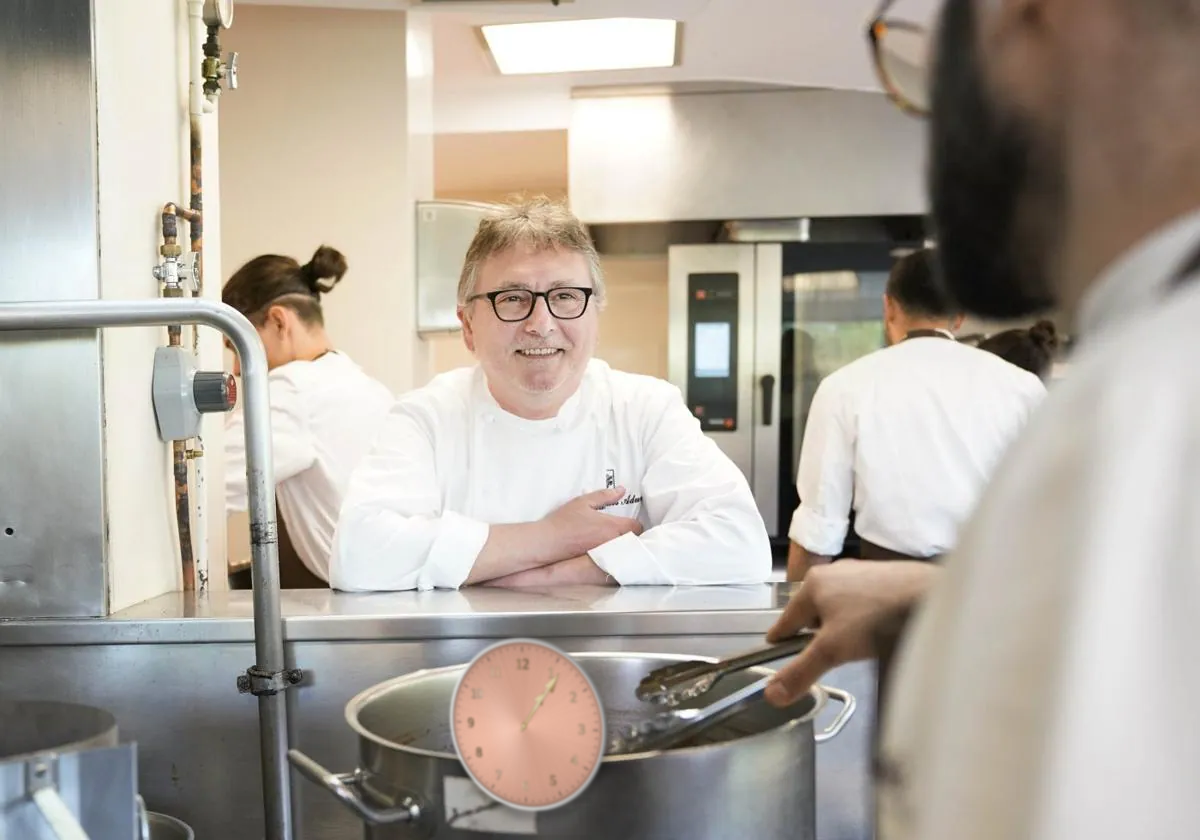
1:06
